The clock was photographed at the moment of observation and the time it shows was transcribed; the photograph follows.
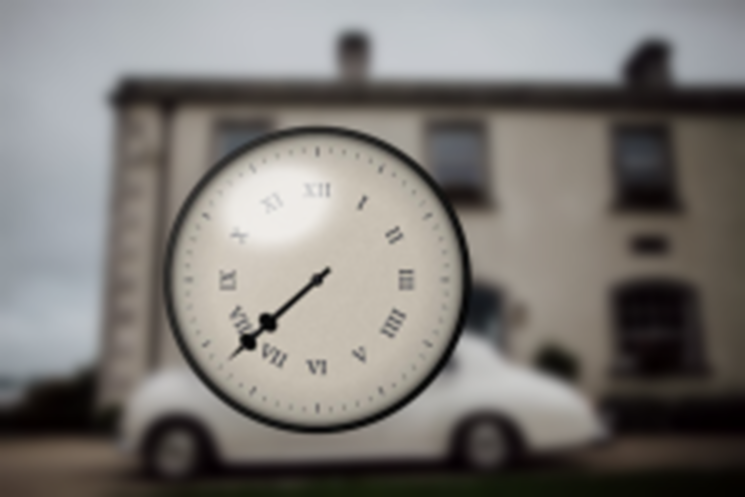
7:38
